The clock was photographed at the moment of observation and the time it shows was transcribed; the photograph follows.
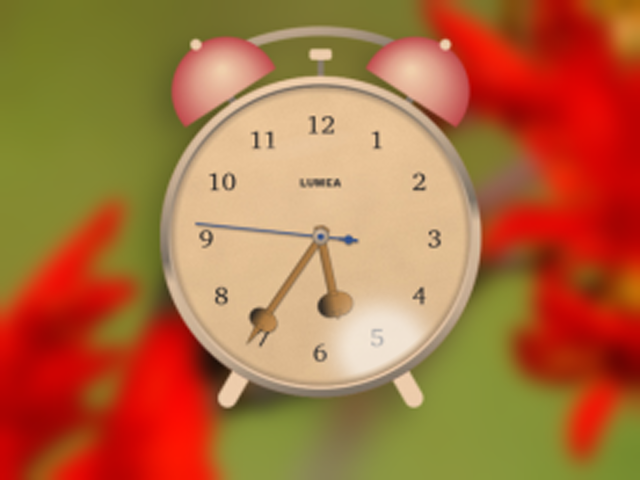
5:35:46
